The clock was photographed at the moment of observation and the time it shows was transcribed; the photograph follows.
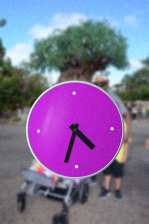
4:33
